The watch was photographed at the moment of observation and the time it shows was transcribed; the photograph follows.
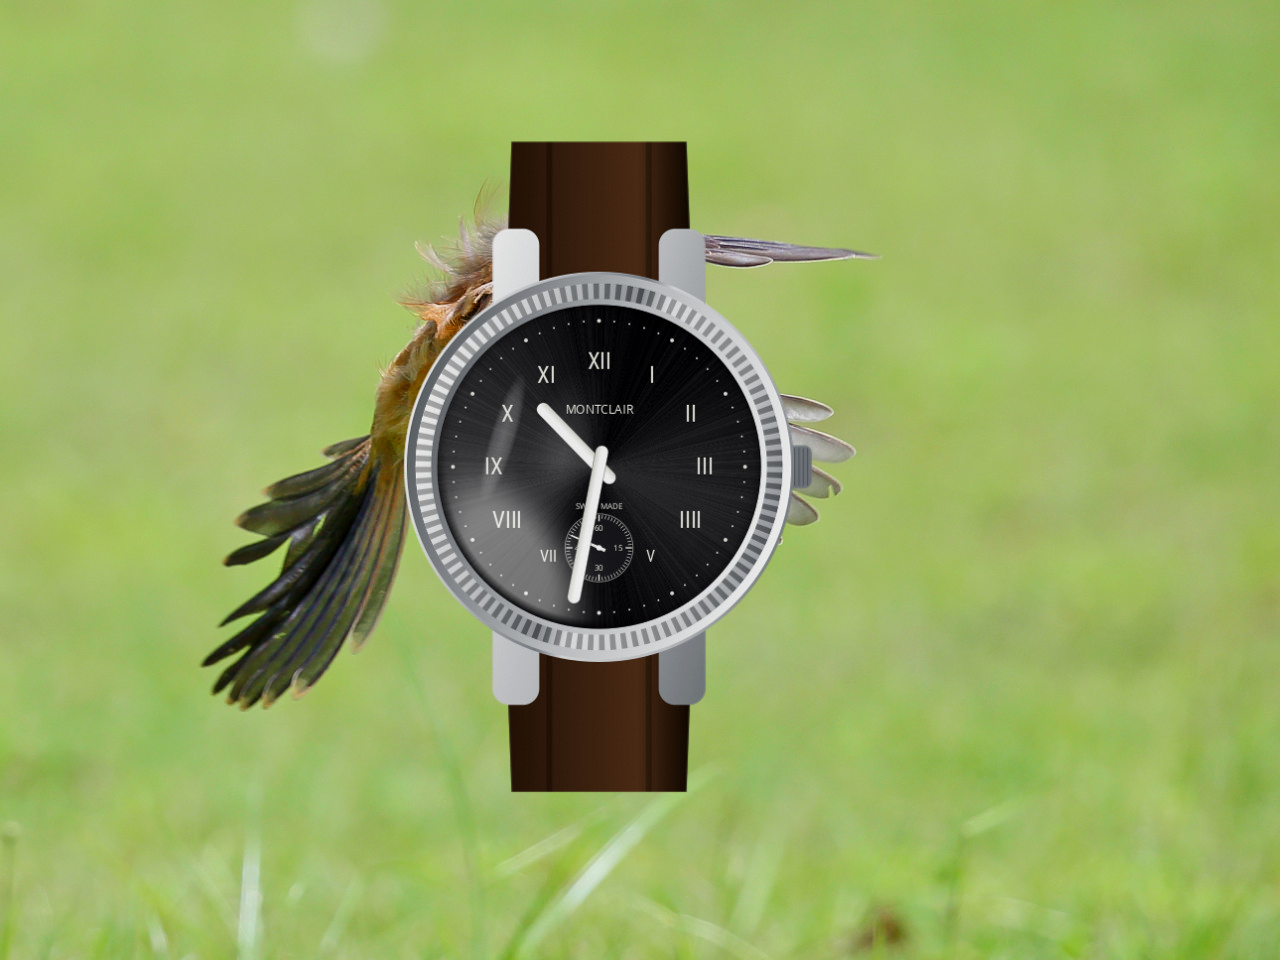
10:31:49
